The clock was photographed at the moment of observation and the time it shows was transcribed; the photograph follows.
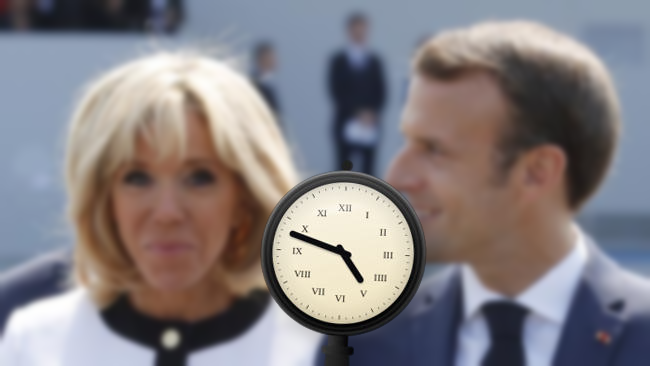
4:48
